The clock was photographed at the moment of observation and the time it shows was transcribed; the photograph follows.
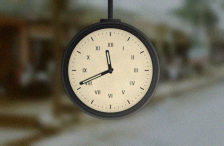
11:41
